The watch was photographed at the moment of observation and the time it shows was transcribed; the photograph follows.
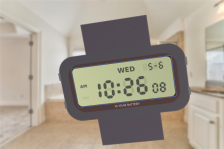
10:26:08
